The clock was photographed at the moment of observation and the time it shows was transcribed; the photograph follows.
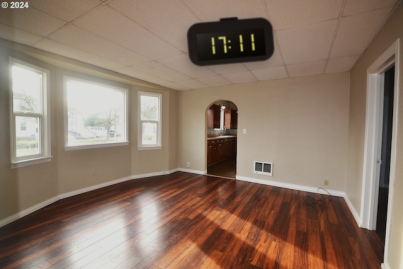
17:11
